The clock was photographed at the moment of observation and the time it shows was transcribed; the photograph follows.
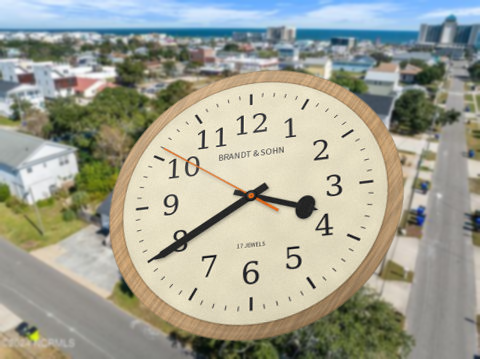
3:39:51
